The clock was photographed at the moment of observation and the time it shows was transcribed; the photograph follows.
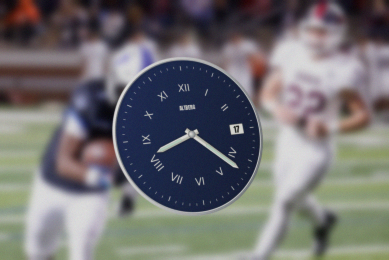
8:22
